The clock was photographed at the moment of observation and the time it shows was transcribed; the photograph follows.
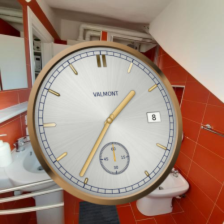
1:36
